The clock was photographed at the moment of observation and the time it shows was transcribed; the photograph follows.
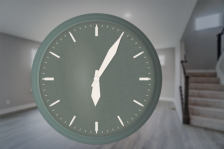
6:05
